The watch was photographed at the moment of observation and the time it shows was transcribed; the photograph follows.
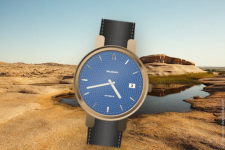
4:42
